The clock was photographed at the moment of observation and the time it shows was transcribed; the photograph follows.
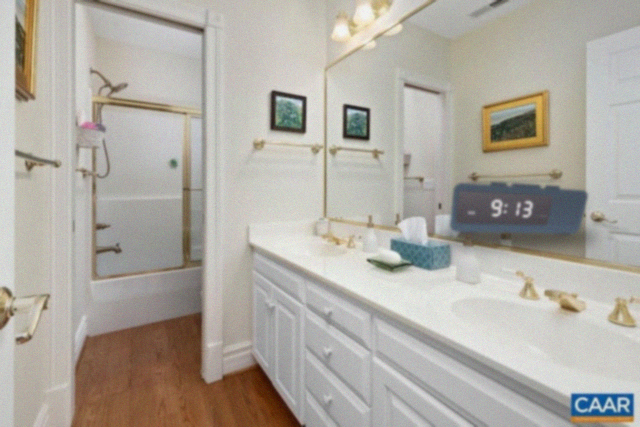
9:13
